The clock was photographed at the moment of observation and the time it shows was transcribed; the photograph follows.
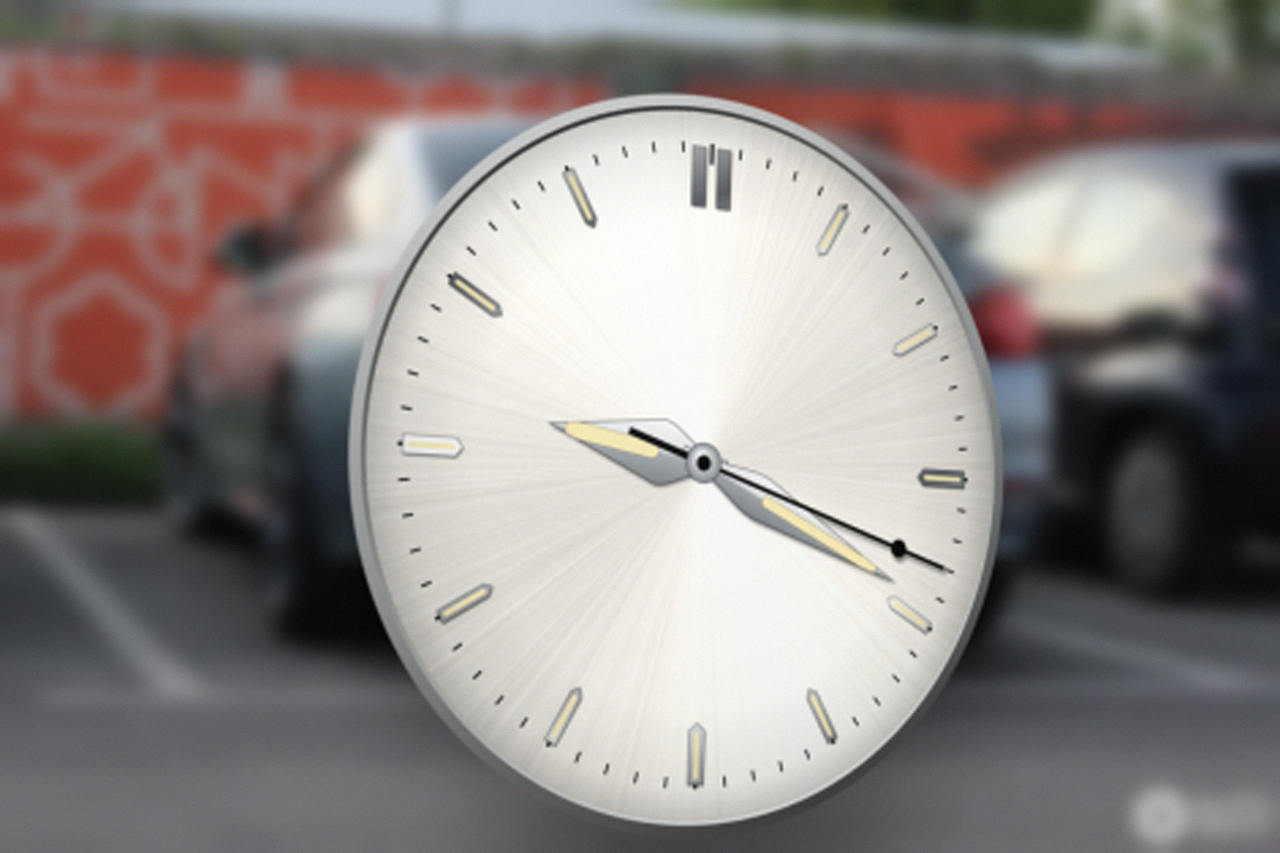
9:19:18
